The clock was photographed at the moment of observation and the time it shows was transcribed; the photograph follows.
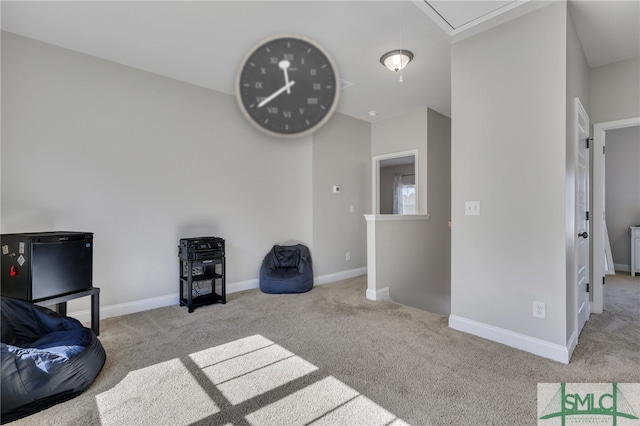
11:39
